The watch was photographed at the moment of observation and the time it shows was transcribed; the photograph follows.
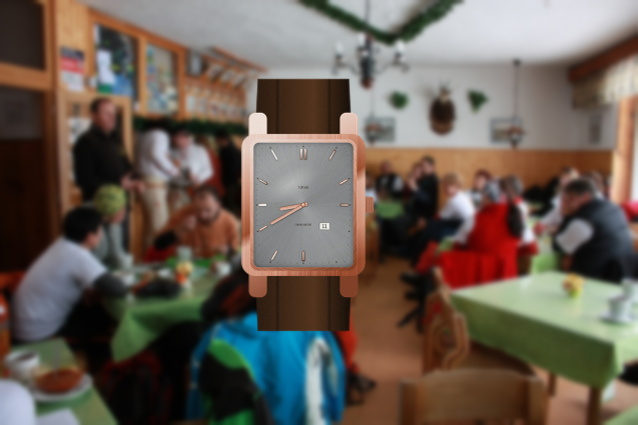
8:40
